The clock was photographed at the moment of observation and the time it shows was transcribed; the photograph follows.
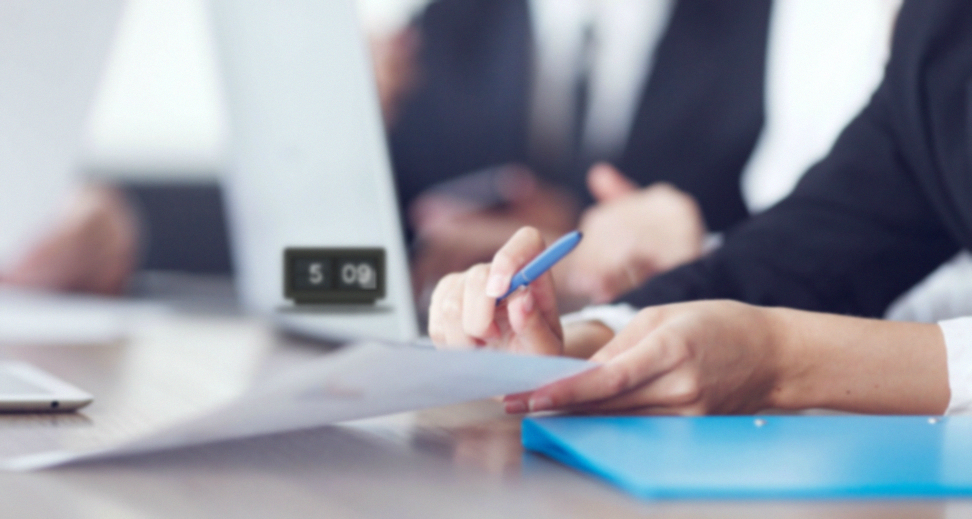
5:09
